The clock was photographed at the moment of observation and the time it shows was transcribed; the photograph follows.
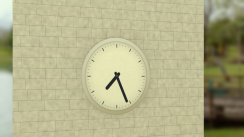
7:26
